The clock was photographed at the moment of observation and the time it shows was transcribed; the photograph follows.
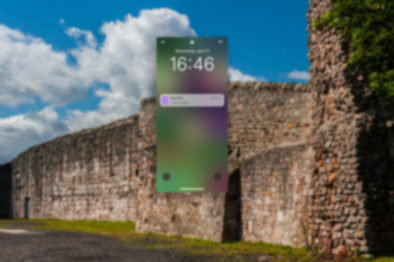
16:46
